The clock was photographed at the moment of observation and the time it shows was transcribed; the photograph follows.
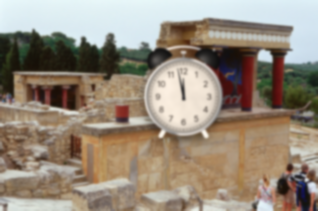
11:58
